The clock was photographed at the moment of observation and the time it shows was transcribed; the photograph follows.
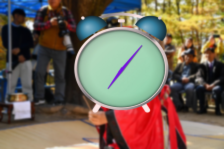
7:06
